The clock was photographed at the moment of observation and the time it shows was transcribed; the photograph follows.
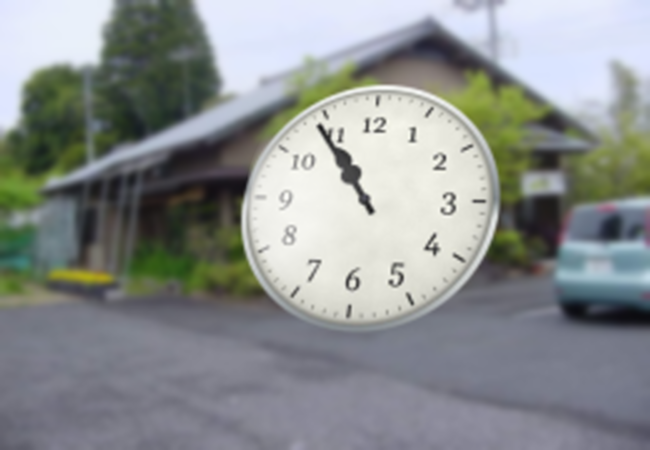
10:54
